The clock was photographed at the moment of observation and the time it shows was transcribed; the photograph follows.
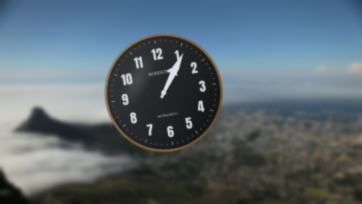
1:06
